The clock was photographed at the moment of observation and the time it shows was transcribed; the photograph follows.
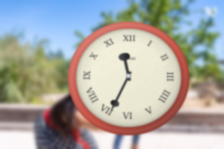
11:34
